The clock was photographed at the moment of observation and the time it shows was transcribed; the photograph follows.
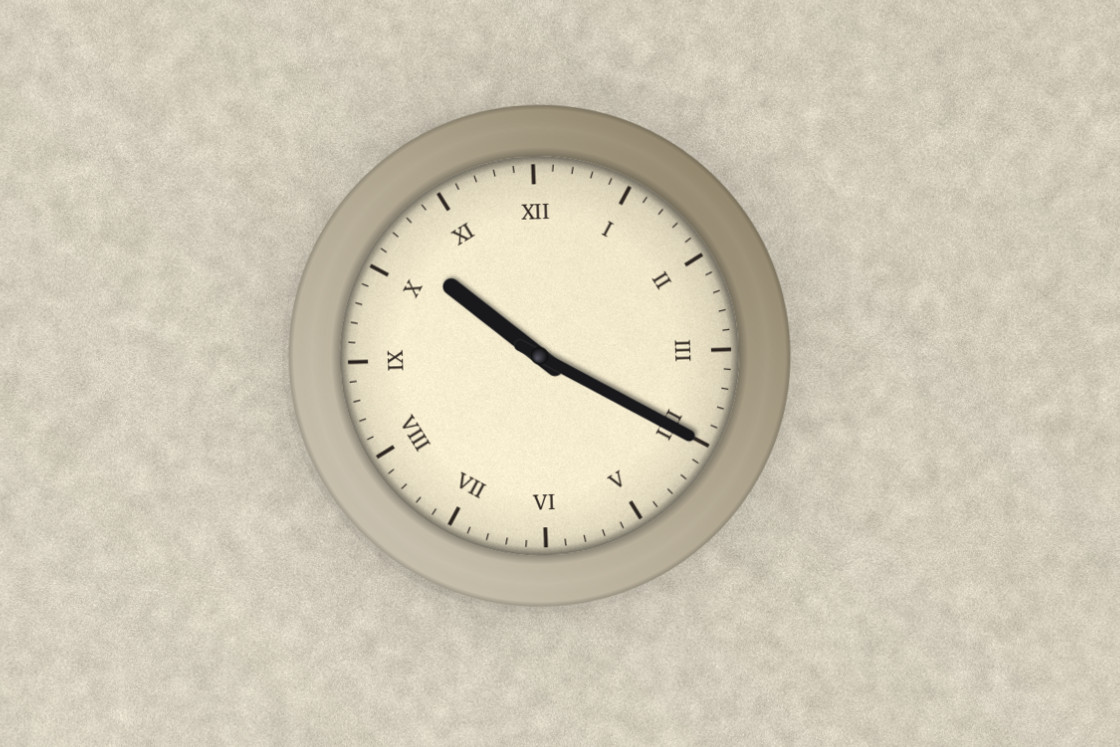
10:20
